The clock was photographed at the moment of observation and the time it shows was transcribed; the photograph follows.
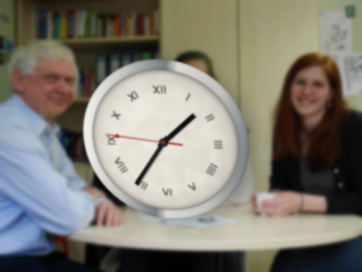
1:35:46
